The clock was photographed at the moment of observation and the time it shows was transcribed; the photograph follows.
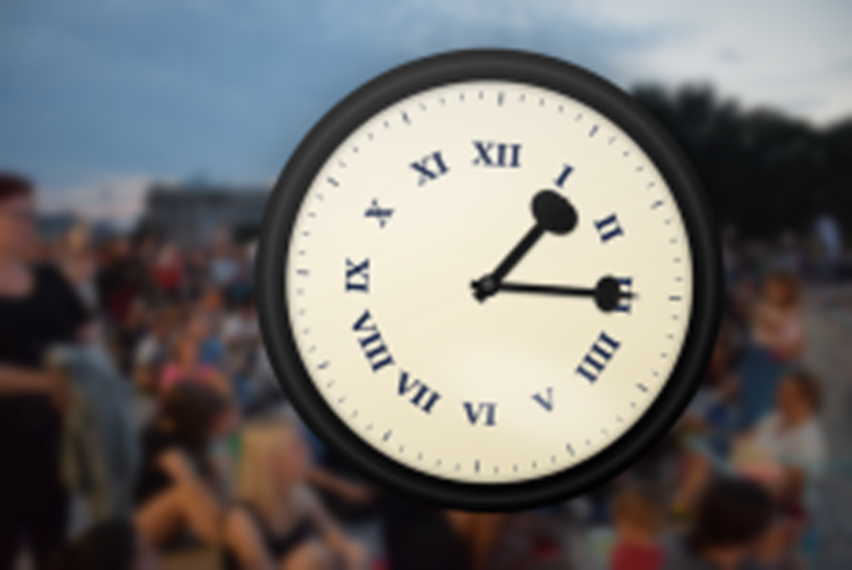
1:15
